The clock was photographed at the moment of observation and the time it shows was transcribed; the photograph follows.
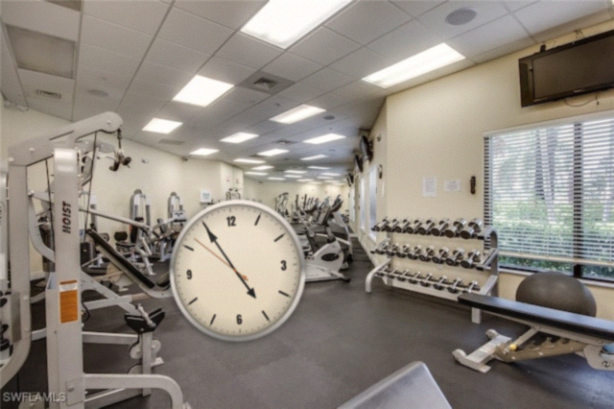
4:54:52
